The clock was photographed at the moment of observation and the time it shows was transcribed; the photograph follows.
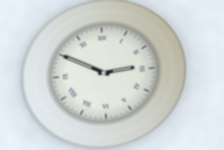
2:50
